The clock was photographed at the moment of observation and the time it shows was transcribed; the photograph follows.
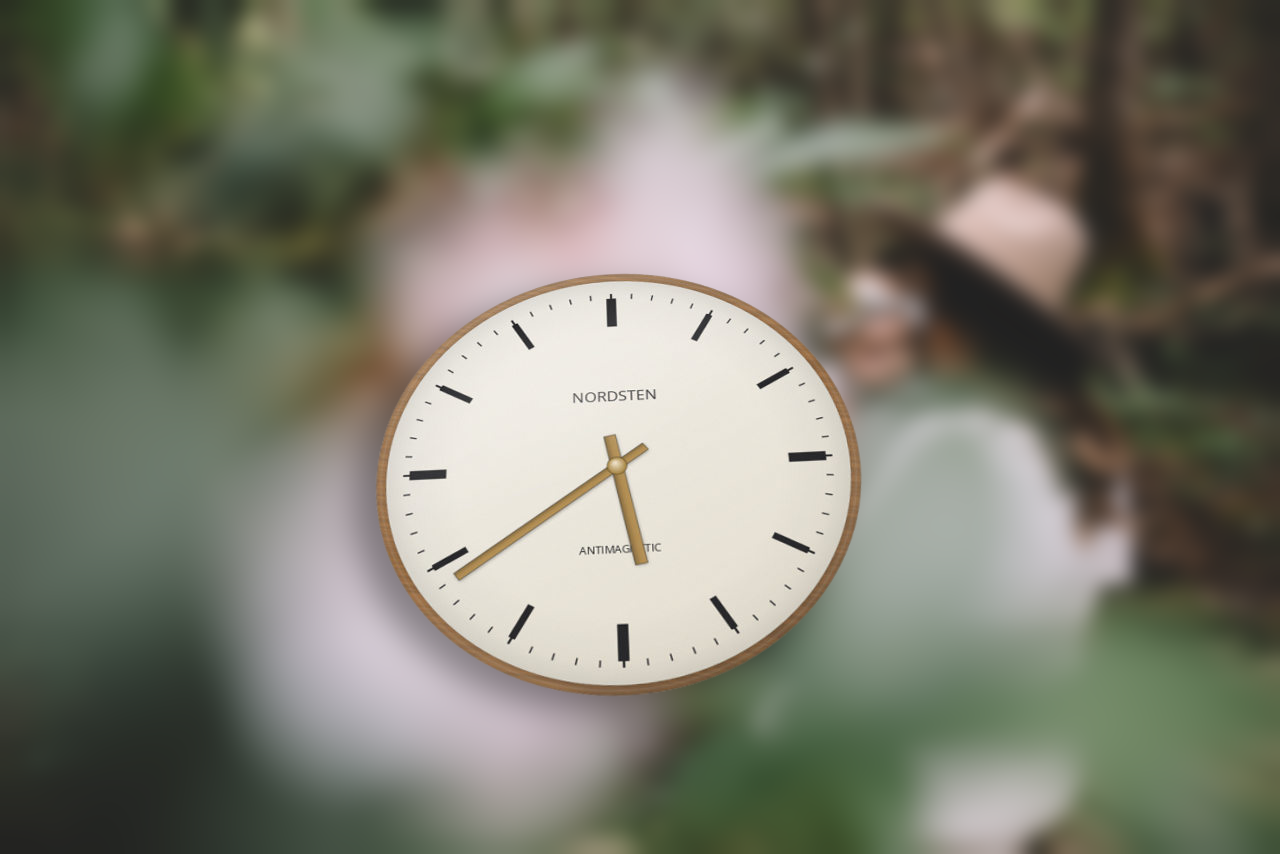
5:39
